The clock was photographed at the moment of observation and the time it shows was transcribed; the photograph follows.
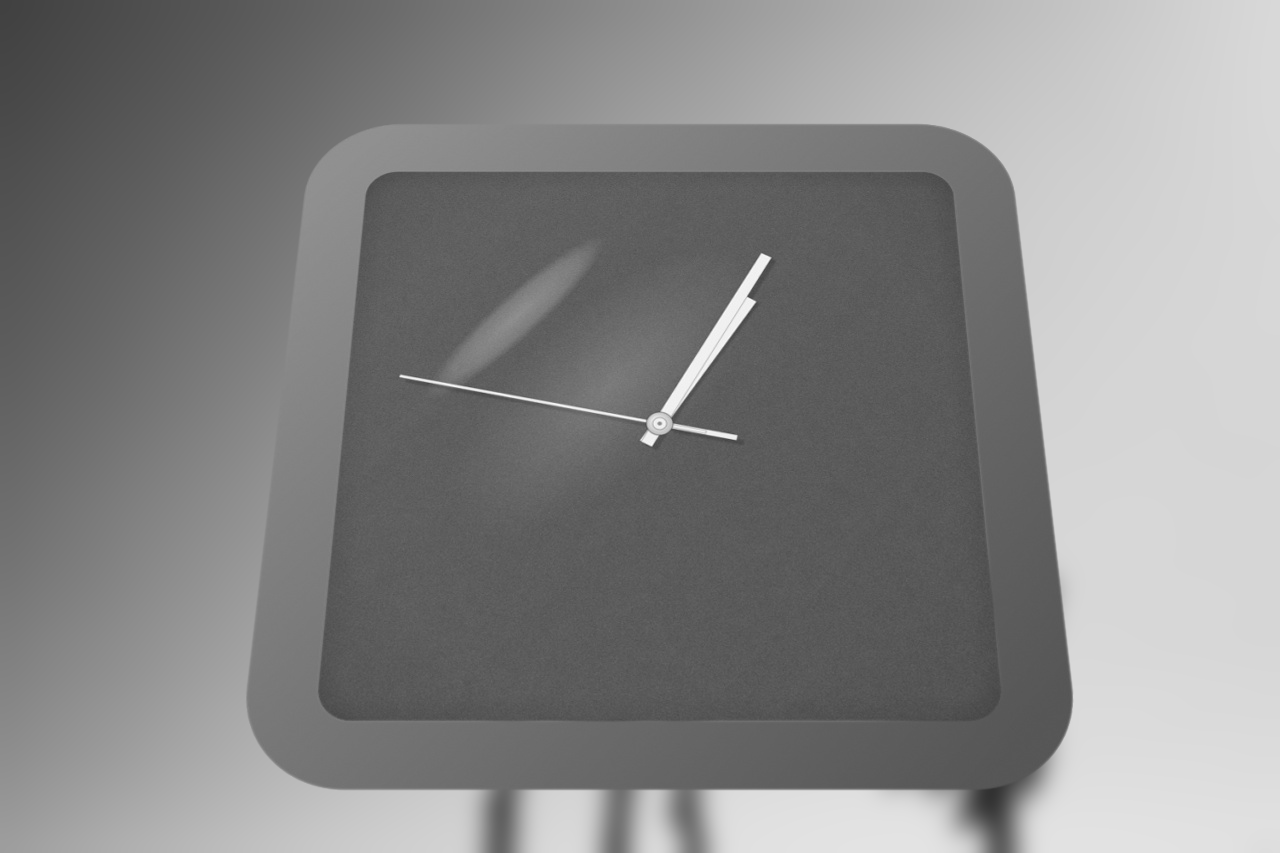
1:04:47
